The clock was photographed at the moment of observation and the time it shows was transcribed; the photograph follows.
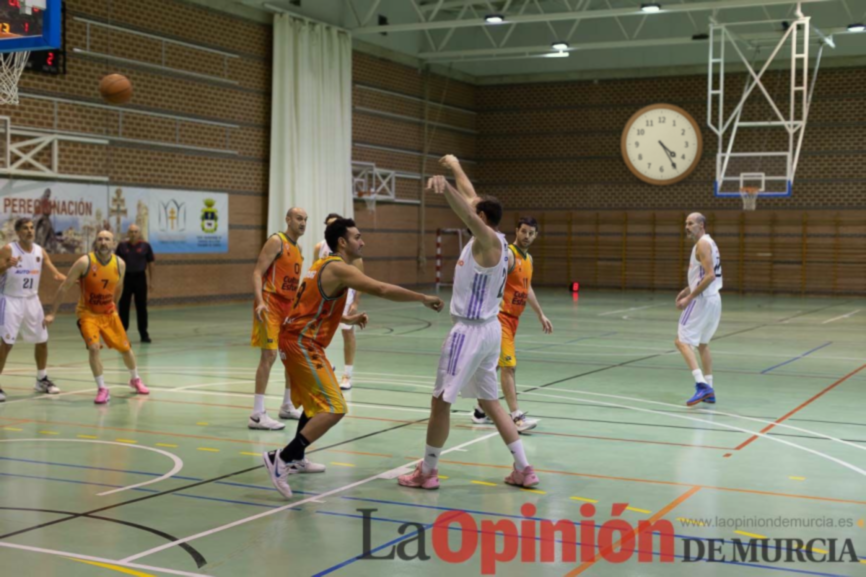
4:25
